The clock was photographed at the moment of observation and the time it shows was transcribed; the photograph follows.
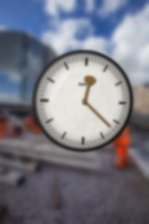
12:22
